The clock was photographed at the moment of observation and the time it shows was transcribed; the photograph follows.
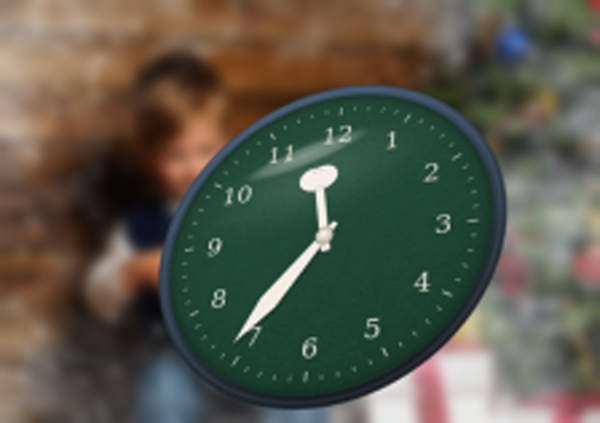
11:36
